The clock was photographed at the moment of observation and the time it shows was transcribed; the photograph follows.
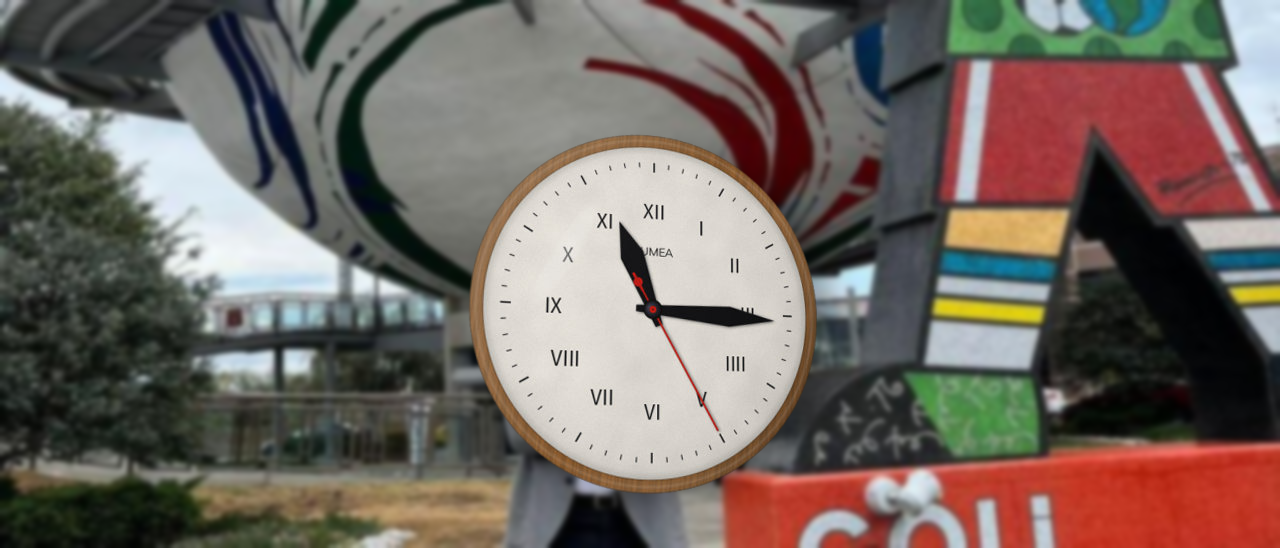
11:15:25
